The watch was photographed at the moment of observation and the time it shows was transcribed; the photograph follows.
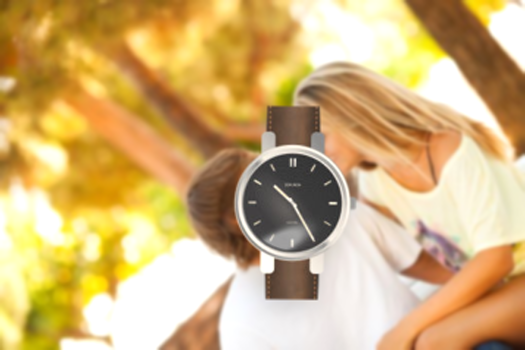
10:25
